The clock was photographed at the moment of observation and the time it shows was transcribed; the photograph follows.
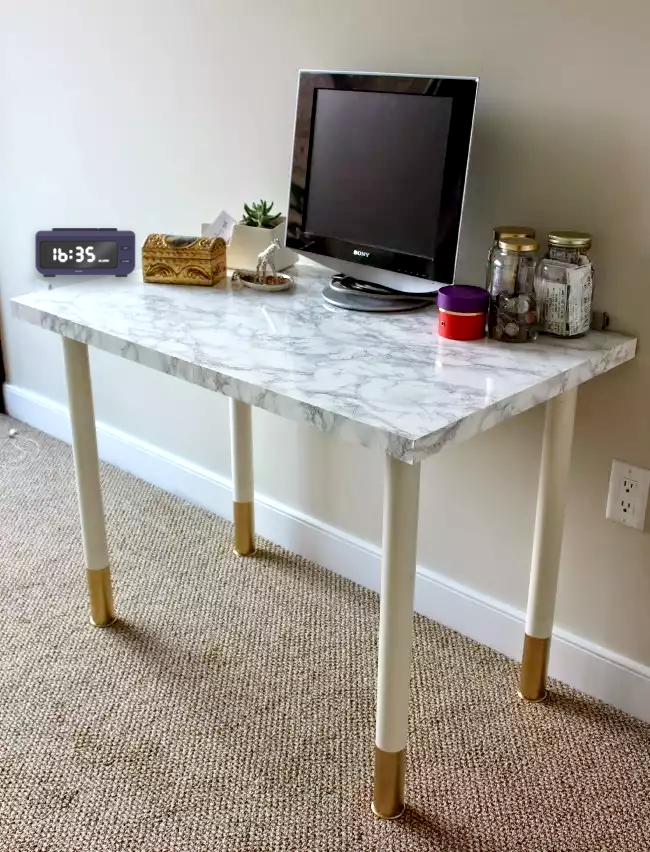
16:35
